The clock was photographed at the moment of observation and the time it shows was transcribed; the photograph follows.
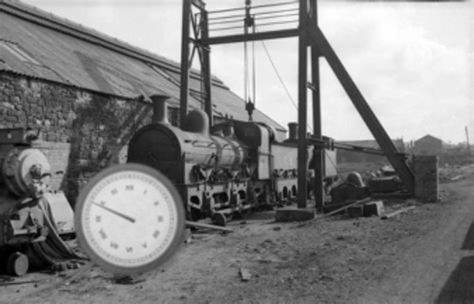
9:49
